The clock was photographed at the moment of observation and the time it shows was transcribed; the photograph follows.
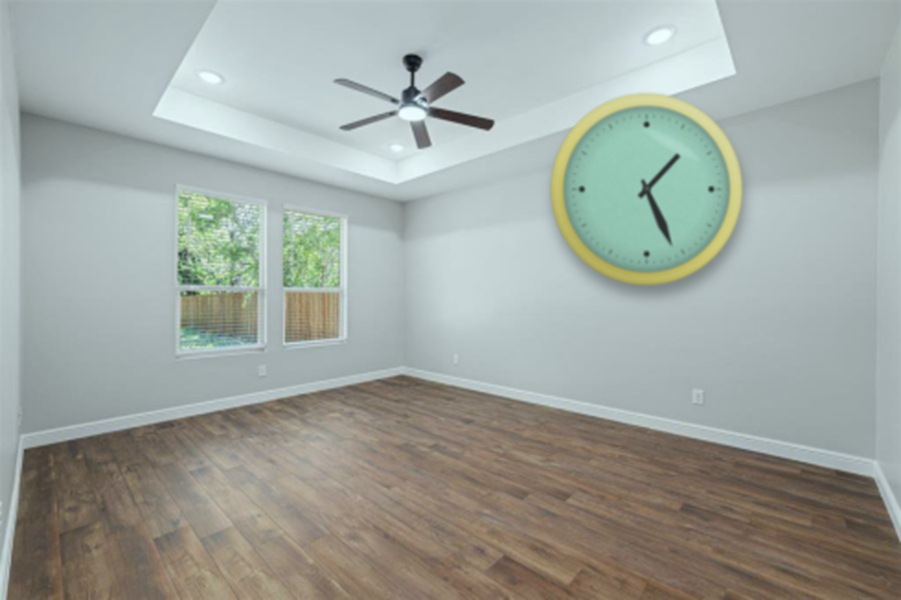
1:26
